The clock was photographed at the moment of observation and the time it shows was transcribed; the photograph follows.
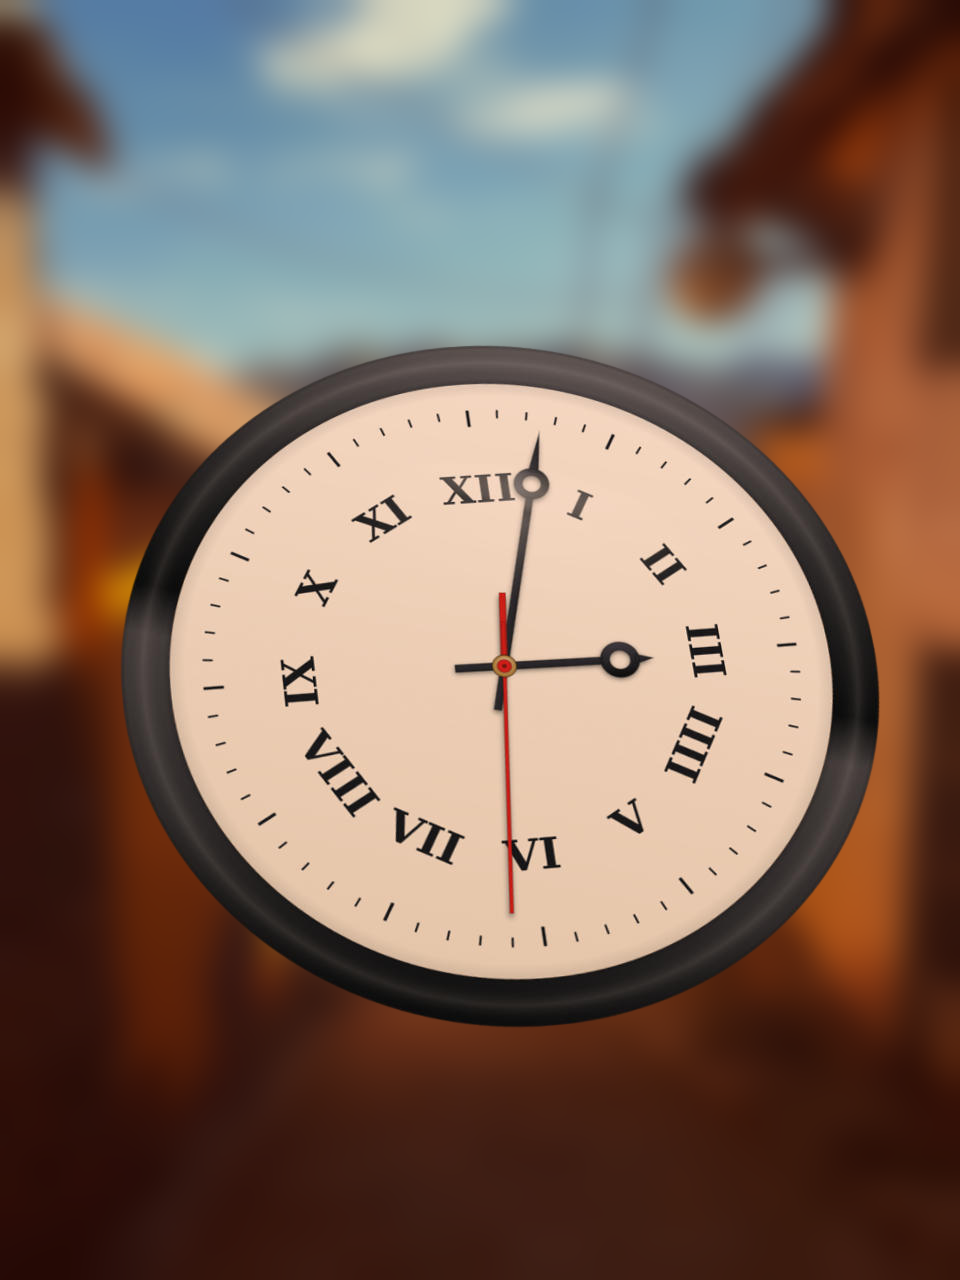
3:02:31
